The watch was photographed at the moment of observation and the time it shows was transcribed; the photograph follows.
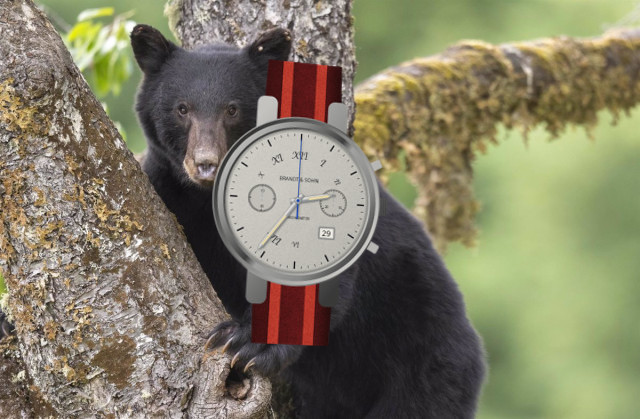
2:36
